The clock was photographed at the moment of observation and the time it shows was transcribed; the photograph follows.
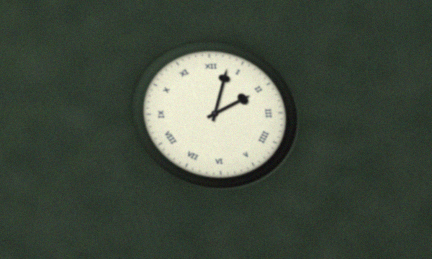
2:03
